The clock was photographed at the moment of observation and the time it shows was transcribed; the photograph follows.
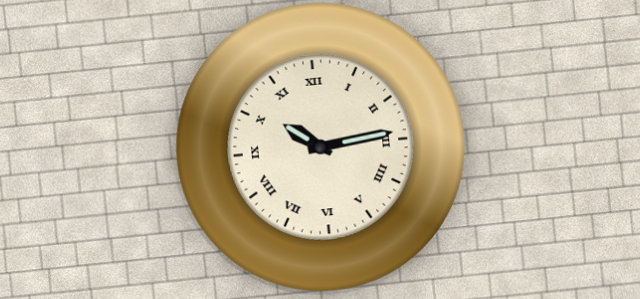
10:14
